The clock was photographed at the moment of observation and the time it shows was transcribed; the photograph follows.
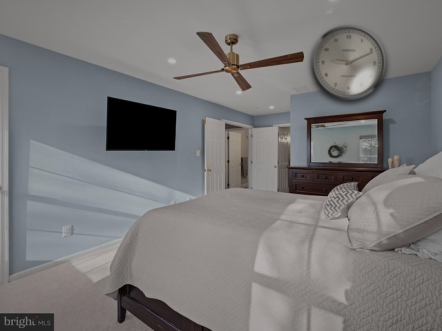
9:11
